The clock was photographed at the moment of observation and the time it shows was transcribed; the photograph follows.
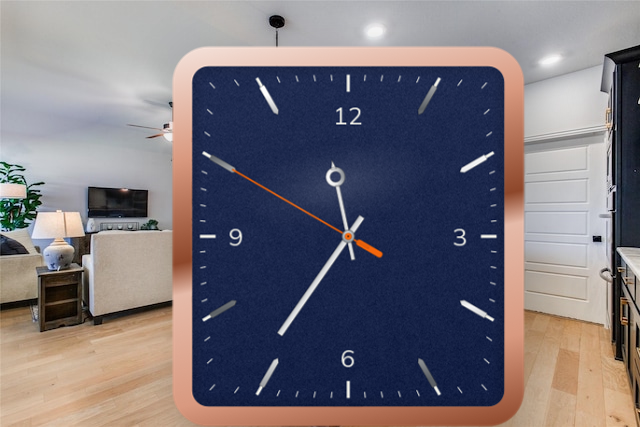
11:35:50
